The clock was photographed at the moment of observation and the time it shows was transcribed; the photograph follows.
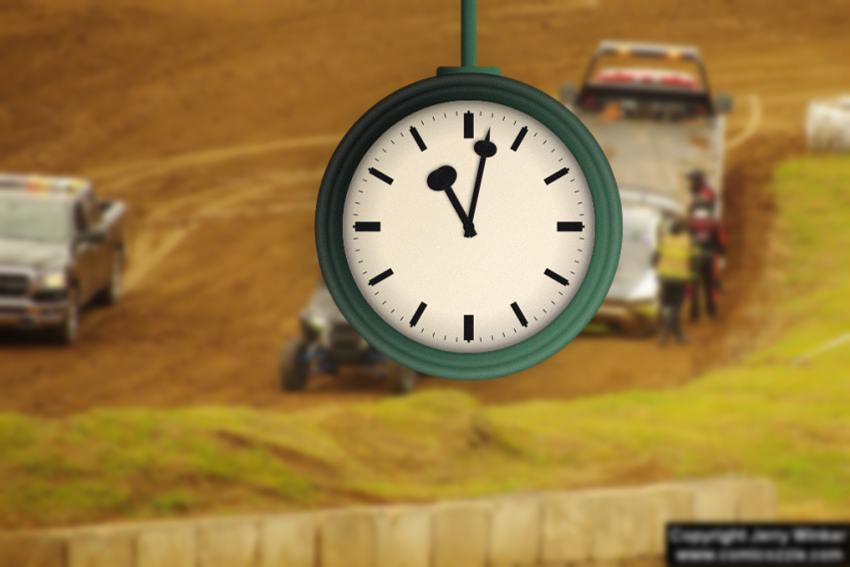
11:02
